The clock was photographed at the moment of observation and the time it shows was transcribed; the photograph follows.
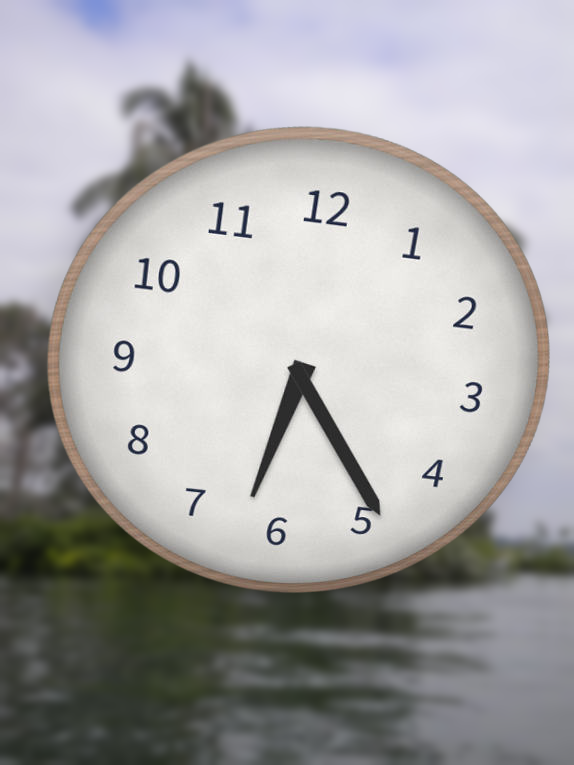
6:24
